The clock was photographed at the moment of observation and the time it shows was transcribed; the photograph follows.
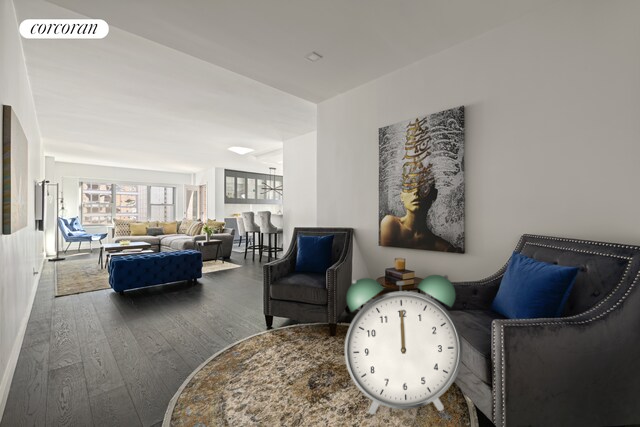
12:00
